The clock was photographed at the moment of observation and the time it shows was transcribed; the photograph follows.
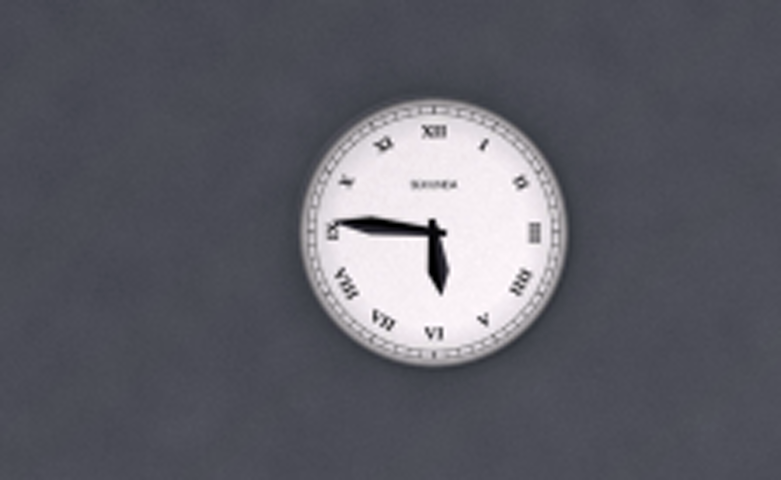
5:46
